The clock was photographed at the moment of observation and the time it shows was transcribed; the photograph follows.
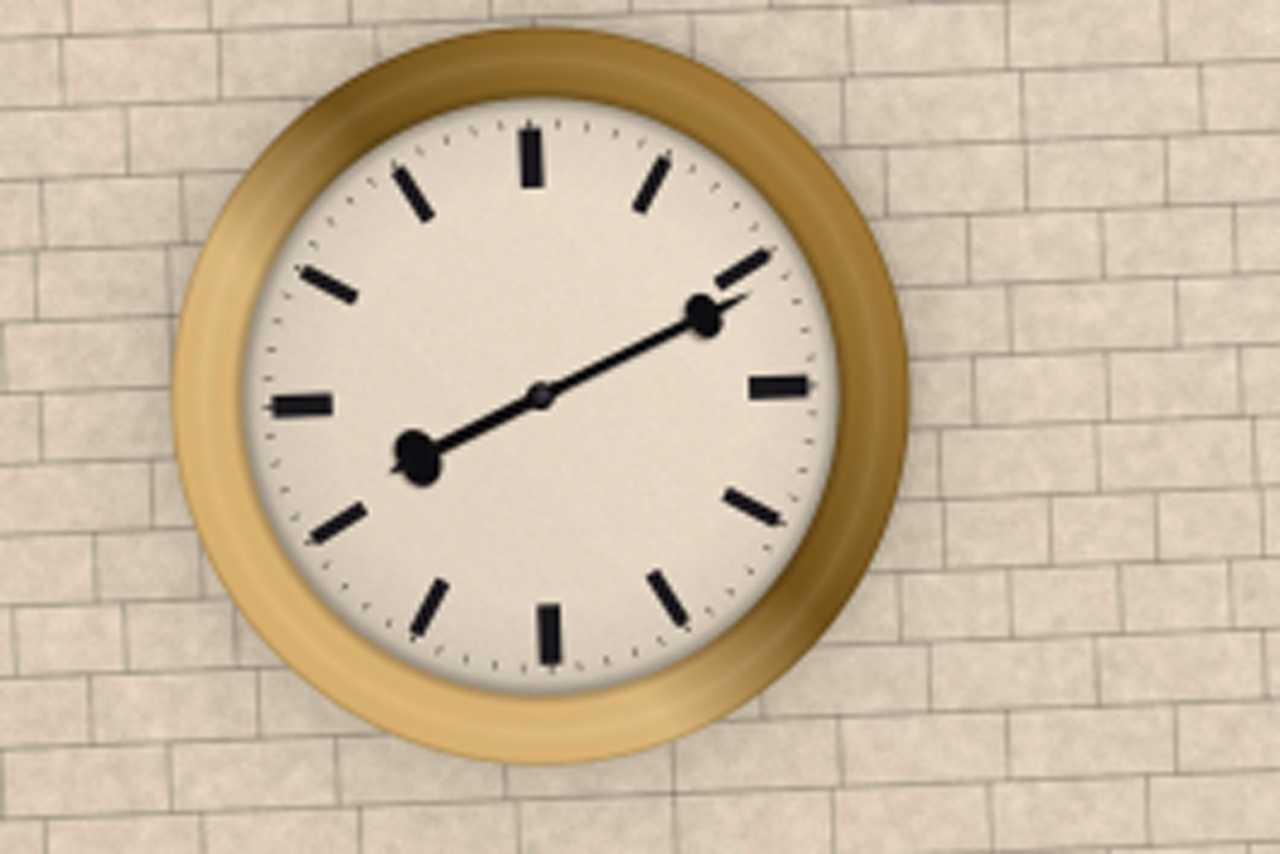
8:11
